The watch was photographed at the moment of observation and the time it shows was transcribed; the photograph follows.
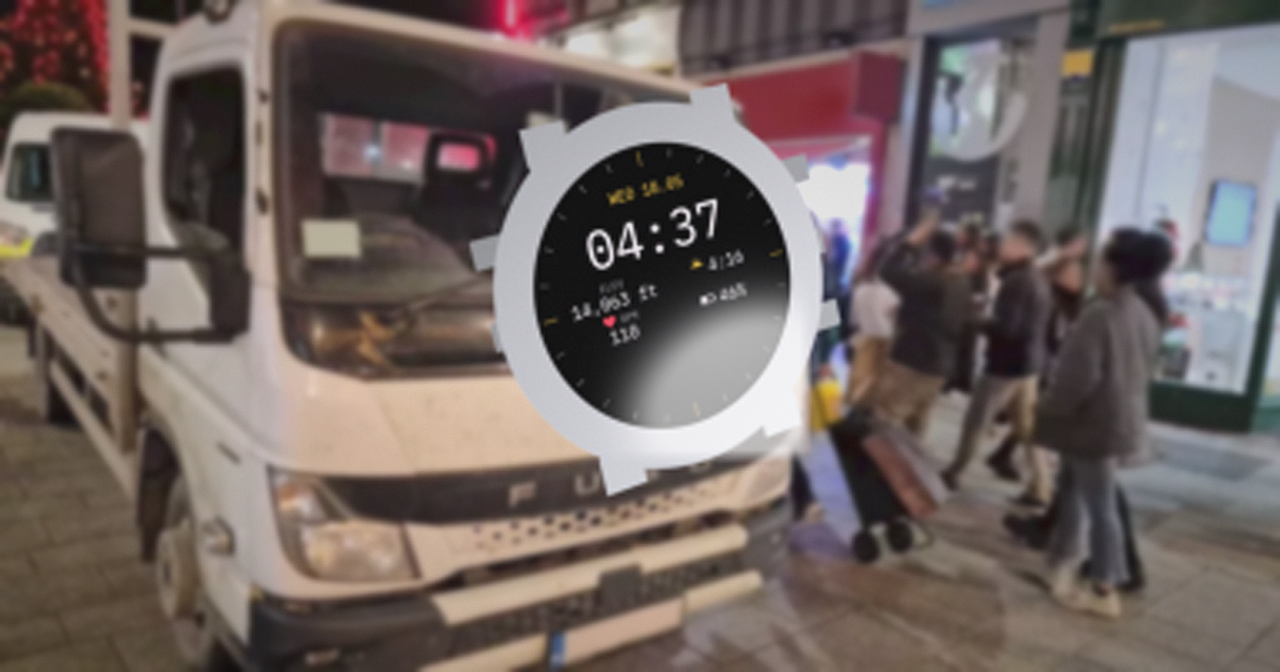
4:37
